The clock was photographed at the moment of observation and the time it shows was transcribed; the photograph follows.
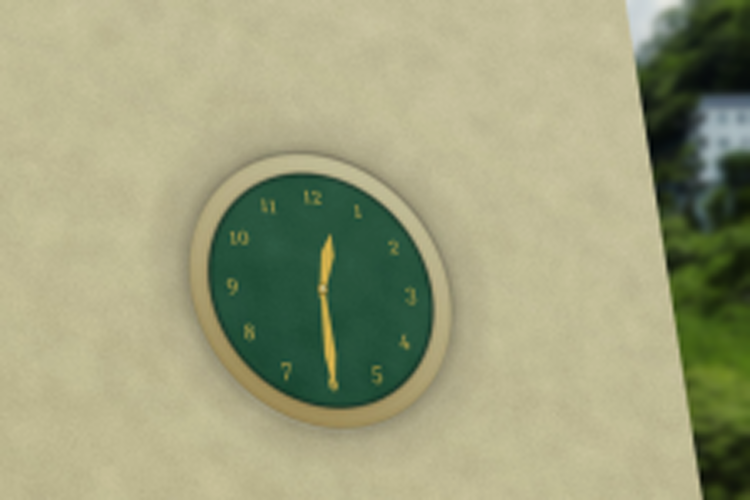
12:30
